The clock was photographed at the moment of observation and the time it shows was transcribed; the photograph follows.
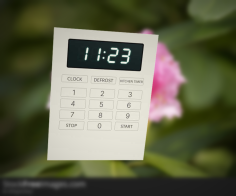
11:23
